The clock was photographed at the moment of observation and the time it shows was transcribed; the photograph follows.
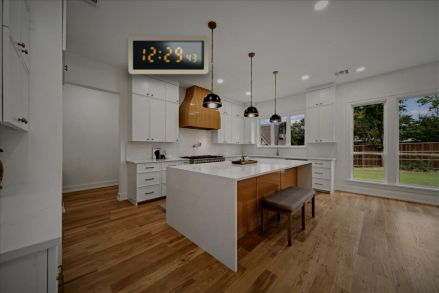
12:29:43
